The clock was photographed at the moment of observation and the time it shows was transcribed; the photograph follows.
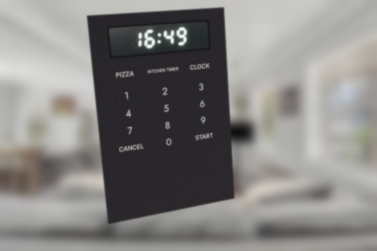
16:49
